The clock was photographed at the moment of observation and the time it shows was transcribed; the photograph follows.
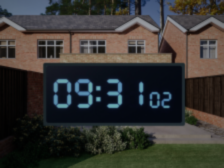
9:31:02
